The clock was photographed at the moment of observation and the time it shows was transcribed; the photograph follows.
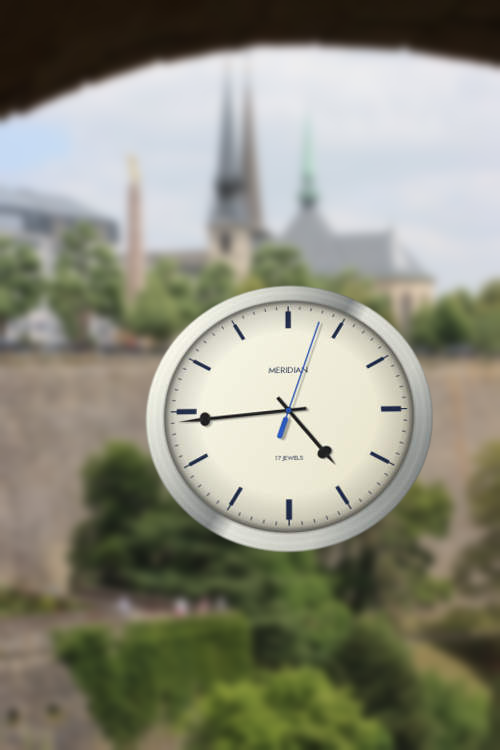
4:44:03
